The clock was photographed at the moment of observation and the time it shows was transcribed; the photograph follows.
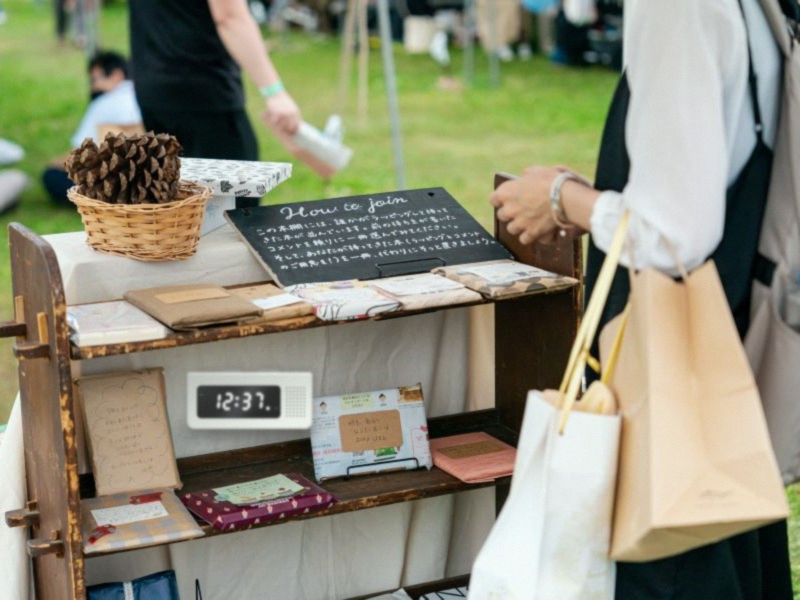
12:37
